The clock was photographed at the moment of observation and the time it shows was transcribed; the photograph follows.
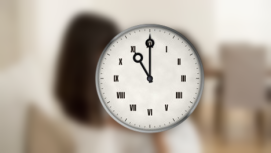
11:00
